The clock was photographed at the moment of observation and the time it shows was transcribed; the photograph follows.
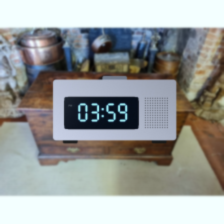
3:59
